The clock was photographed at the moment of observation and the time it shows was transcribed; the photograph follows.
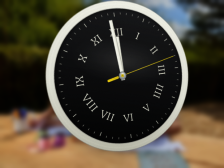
11:59:13
